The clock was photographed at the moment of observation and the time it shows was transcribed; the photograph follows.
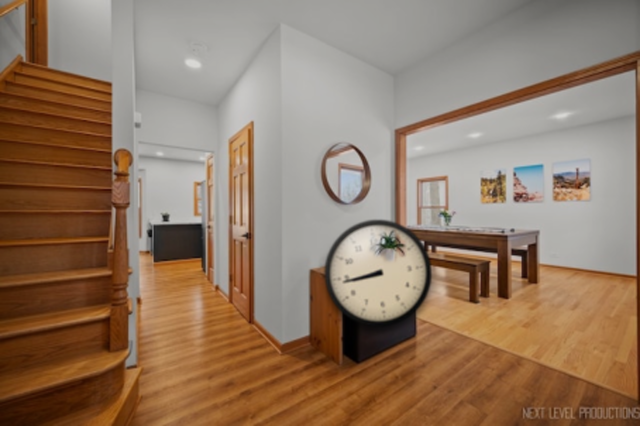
8:44
